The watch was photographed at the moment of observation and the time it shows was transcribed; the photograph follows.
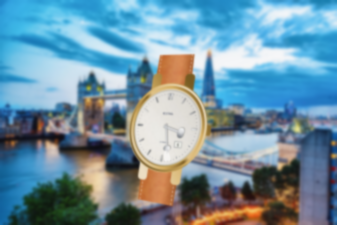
3:28
